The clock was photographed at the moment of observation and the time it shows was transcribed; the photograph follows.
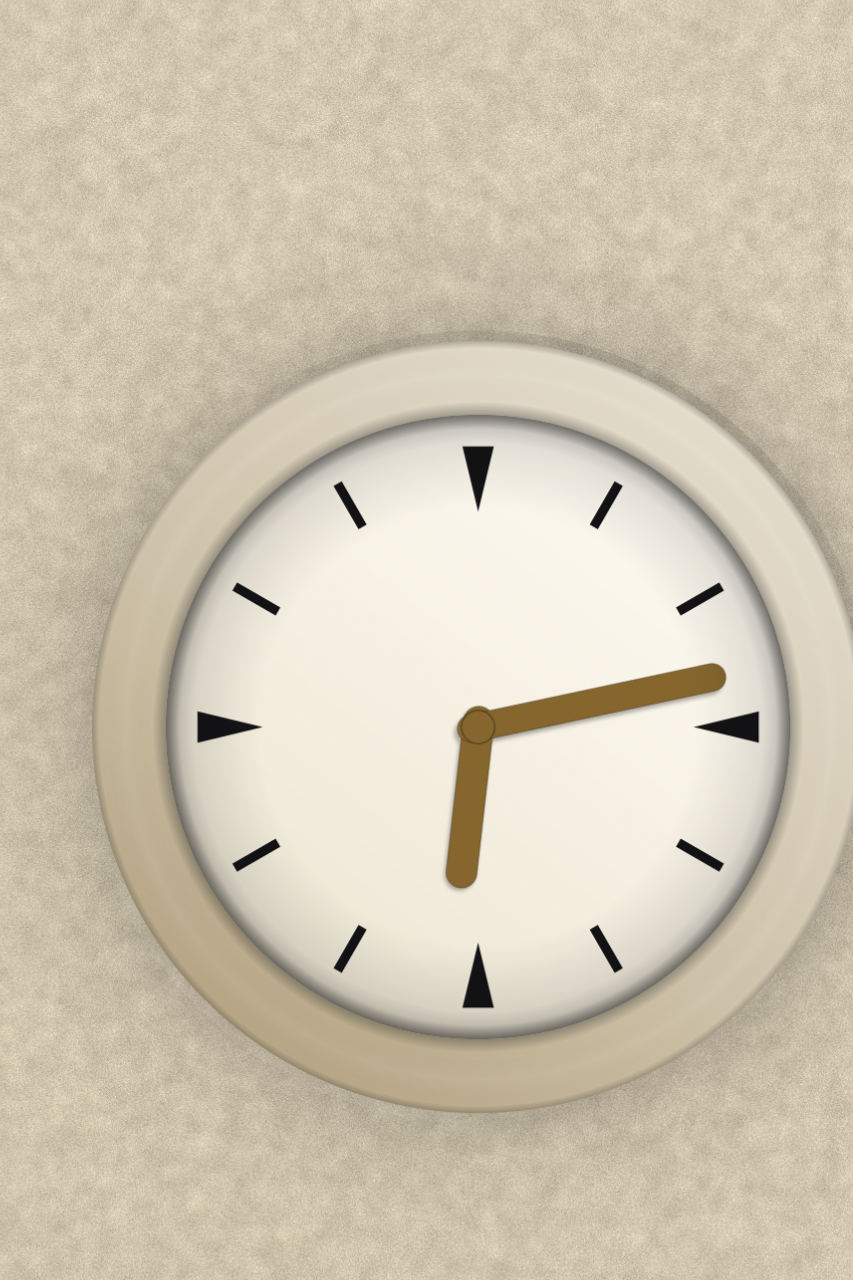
6:13
